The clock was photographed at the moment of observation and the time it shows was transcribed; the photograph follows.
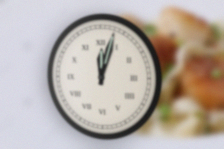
12:03
